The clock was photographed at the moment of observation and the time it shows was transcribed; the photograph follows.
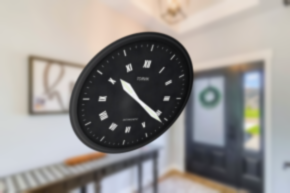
10:21
